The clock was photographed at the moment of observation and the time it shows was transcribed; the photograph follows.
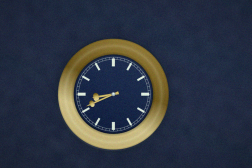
8:41
